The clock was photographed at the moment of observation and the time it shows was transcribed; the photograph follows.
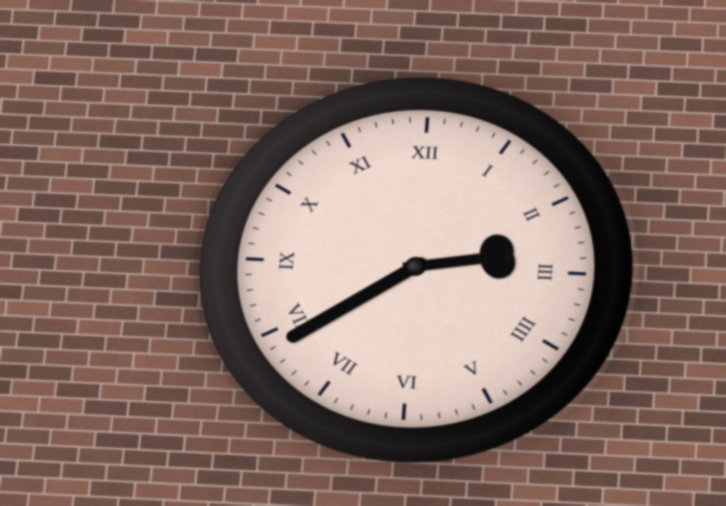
2:39
